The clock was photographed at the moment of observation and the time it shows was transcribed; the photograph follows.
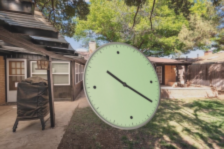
10:21
